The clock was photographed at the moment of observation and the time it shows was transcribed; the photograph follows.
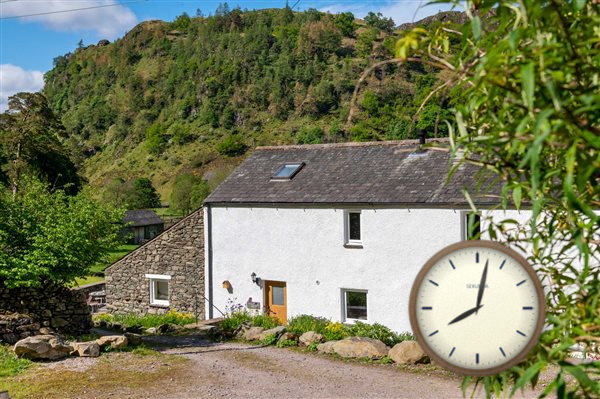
8:02
